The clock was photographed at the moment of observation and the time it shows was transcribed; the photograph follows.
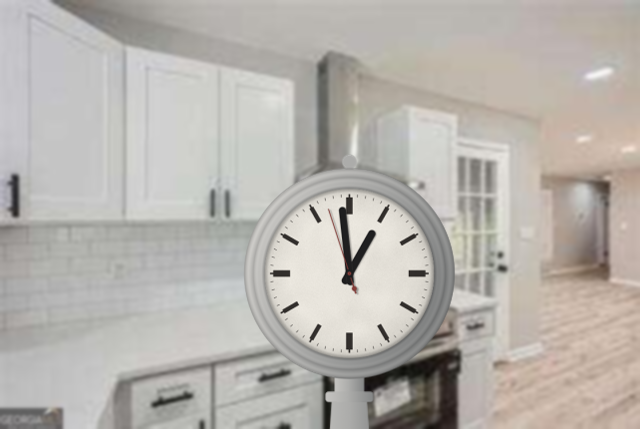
12:58:57
